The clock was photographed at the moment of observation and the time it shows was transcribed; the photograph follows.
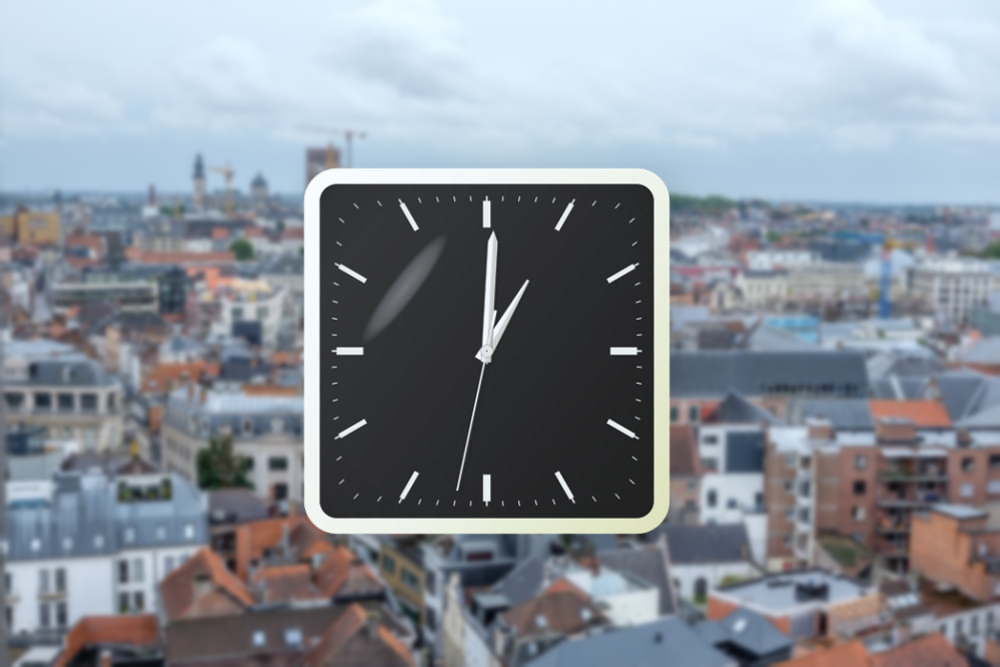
1:00:32
